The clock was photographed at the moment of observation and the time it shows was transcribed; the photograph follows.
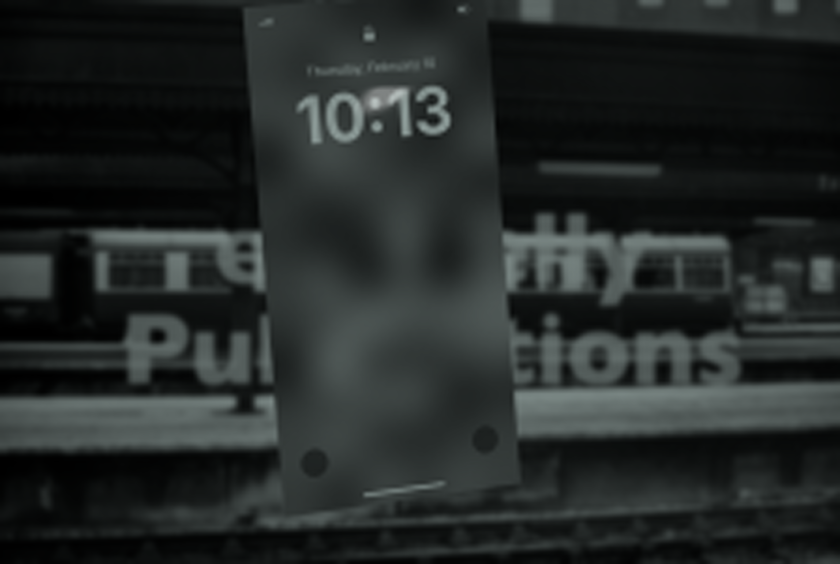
10:13
